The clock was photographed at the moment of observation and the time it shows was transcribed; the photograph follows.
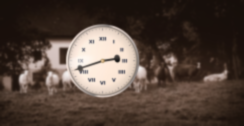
2:42
